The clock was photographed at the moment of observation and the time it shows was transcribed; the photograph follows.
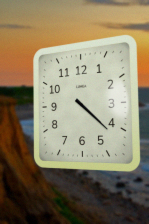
4:22
